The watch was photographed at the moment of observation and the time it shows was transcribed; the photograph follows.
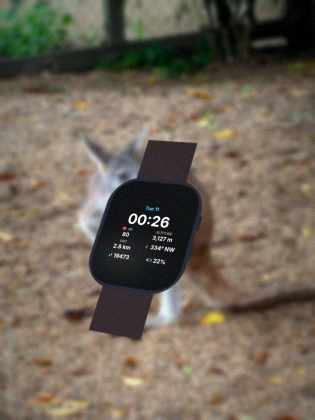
0:26
